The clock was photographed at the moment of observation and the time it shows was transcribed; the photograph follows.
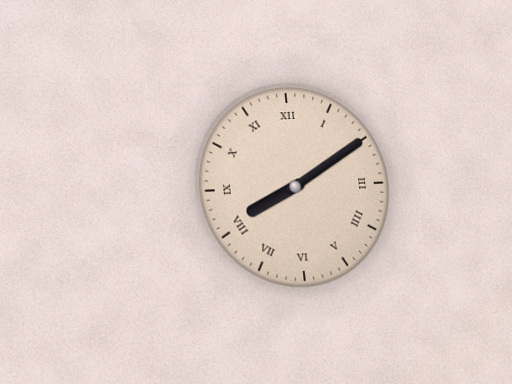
8:10
